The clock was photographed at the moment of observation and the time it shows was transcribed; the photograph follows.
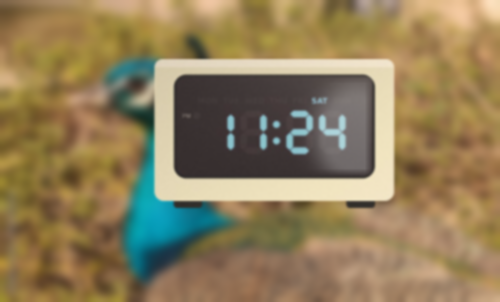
11:24
